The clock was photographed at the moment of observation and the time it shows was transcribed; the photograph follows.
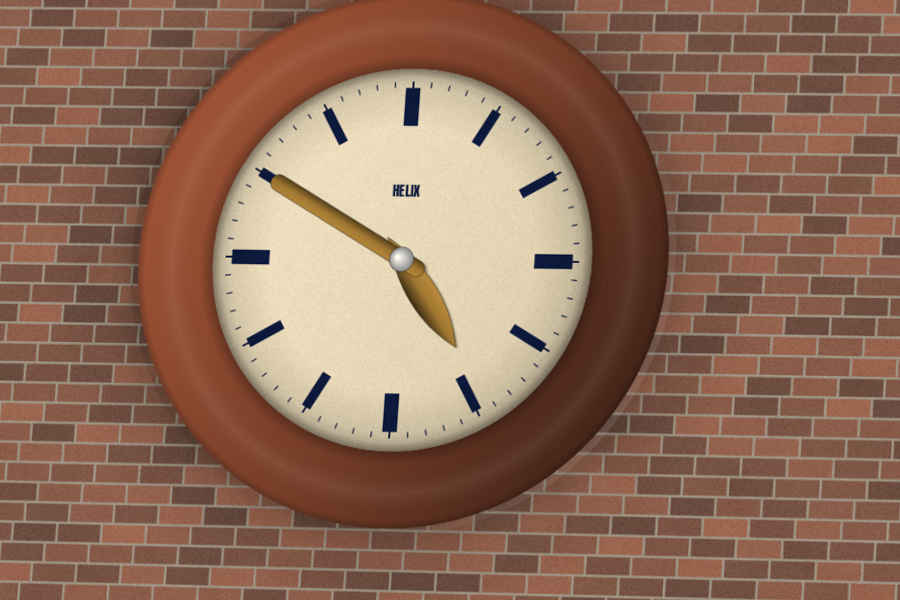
4:50
